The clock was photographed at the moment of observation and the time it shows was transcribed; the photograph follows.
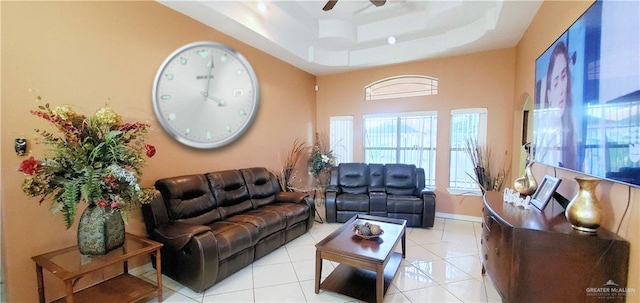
4:02
